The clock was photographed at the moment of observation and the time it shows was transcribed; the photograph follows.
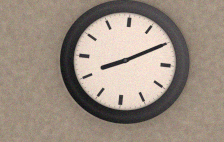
8:10
